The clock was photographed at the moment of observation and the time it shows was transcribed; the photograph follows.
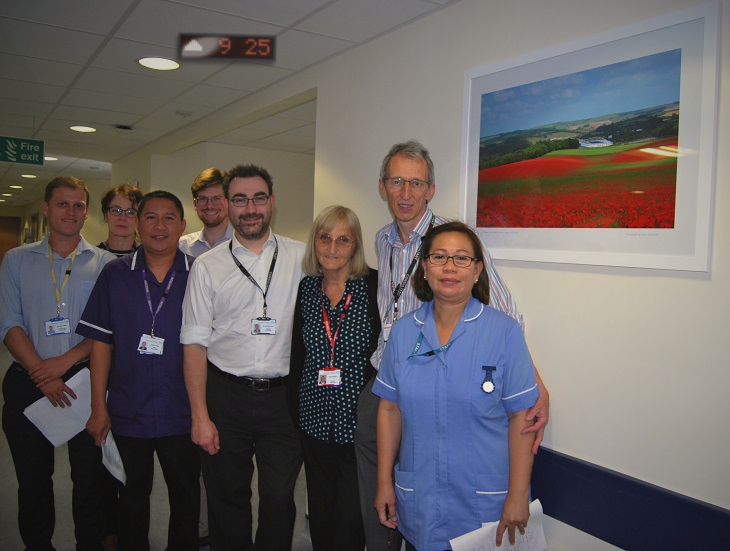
9:25
